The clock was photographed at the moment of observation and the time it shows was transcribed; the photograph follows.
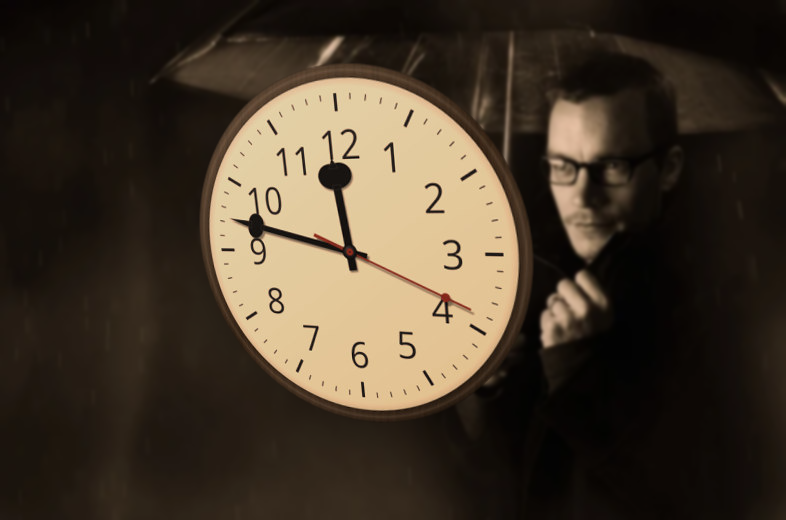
11:47:19
